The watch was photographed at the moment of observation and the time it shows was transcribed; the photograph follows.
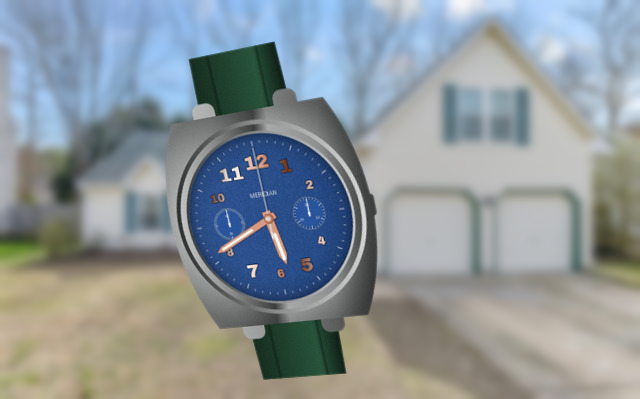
5:41
